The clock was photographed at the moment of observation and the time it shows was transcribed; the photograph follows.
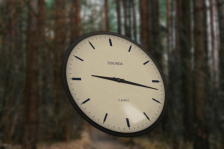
9:17
